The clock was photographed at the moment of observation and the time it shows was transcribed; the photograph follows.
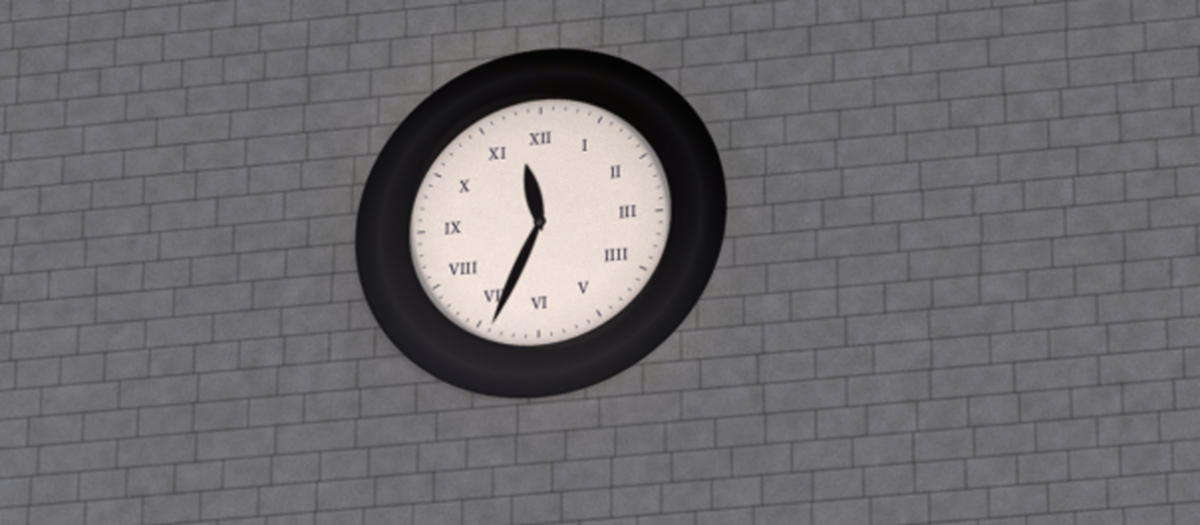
11:34
